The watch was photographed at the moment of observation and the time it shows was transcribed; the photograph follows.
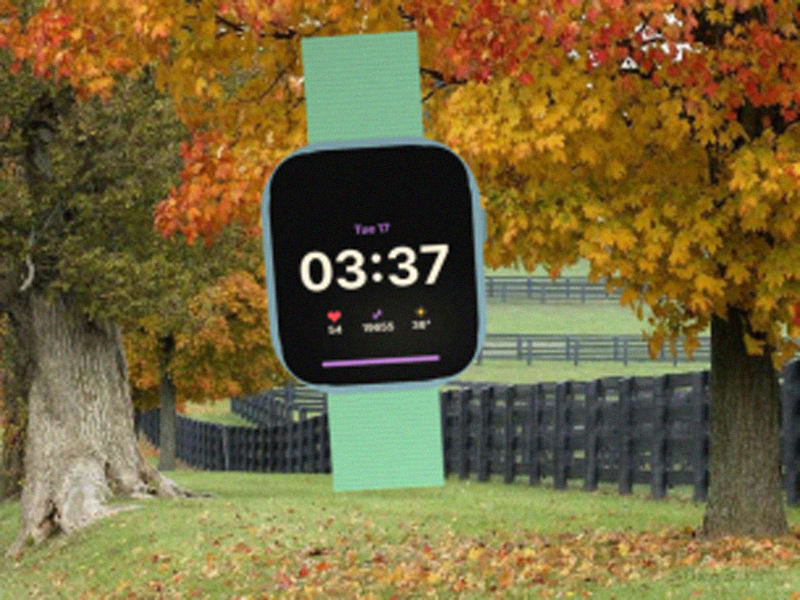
3:37
